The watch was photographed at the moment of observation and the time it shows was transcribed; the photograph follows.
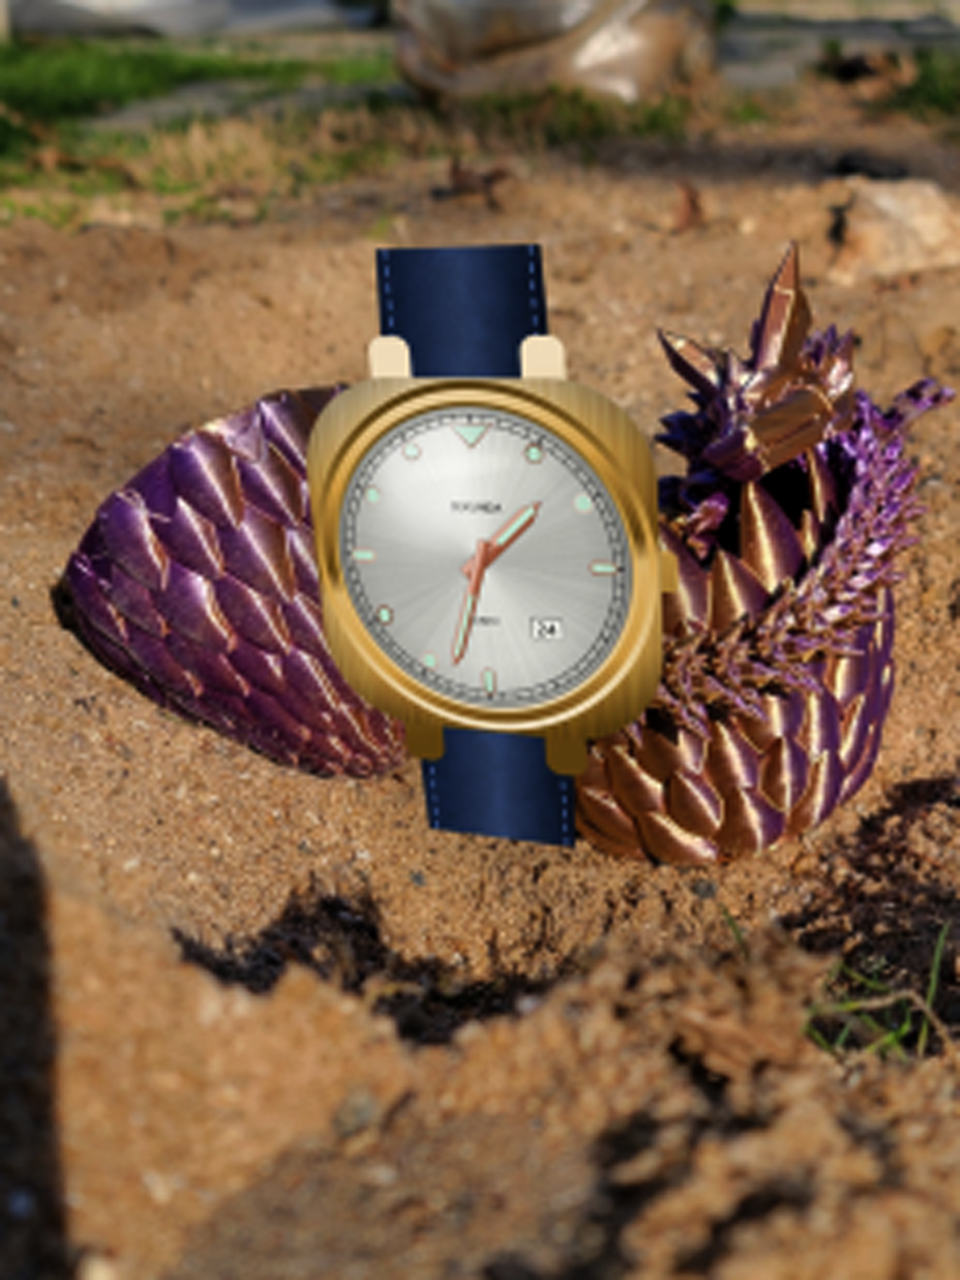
1:33
